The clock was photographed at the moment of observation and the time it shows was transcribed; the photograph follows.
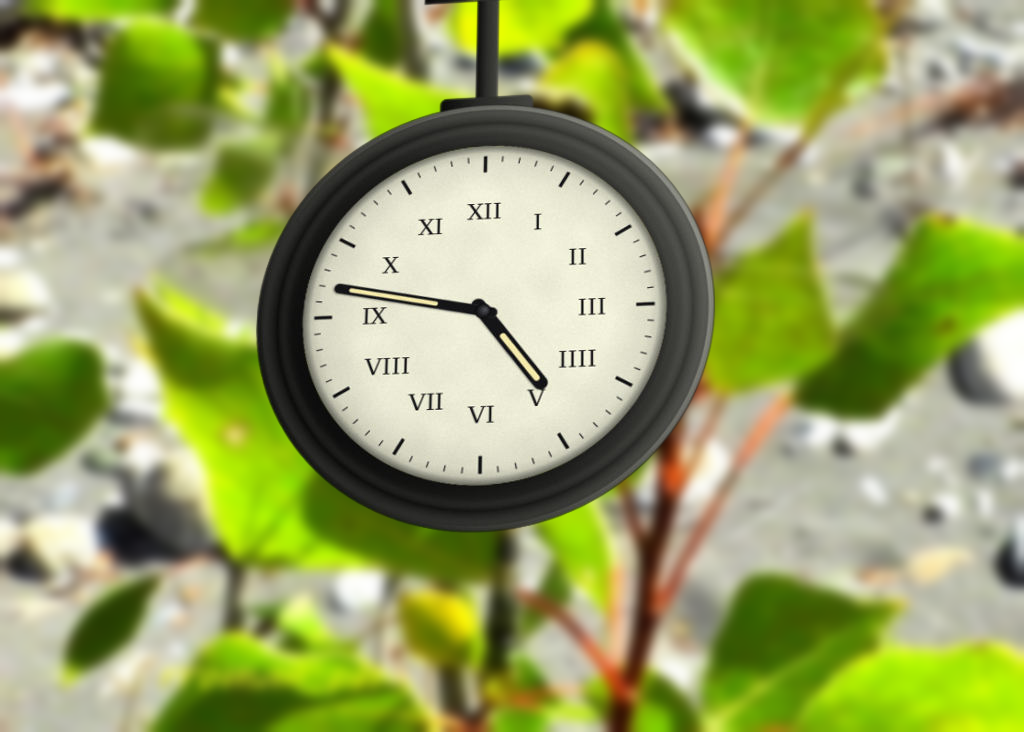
4:47
